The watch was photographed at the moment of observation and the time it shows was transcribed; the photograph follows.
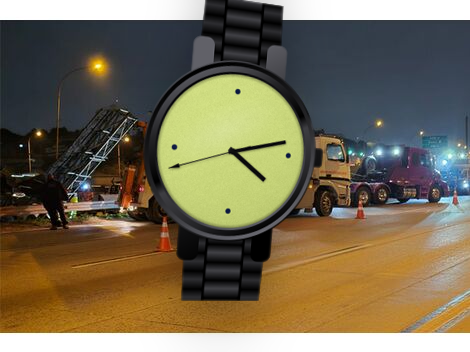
4:12:42
